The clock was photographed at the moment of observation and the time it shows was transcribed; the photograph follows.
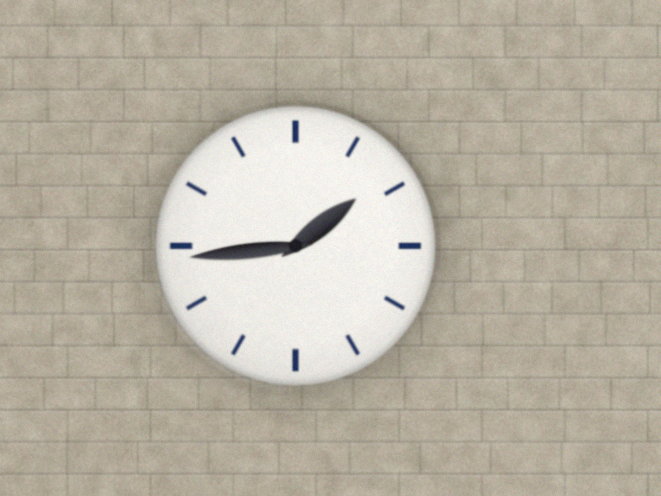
1:44
